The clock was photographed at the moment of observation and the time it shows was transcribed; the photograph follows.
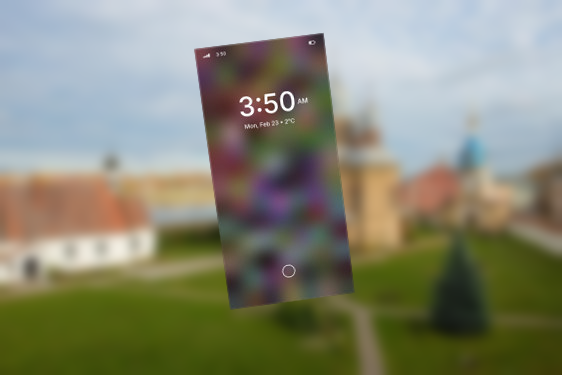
3:50
